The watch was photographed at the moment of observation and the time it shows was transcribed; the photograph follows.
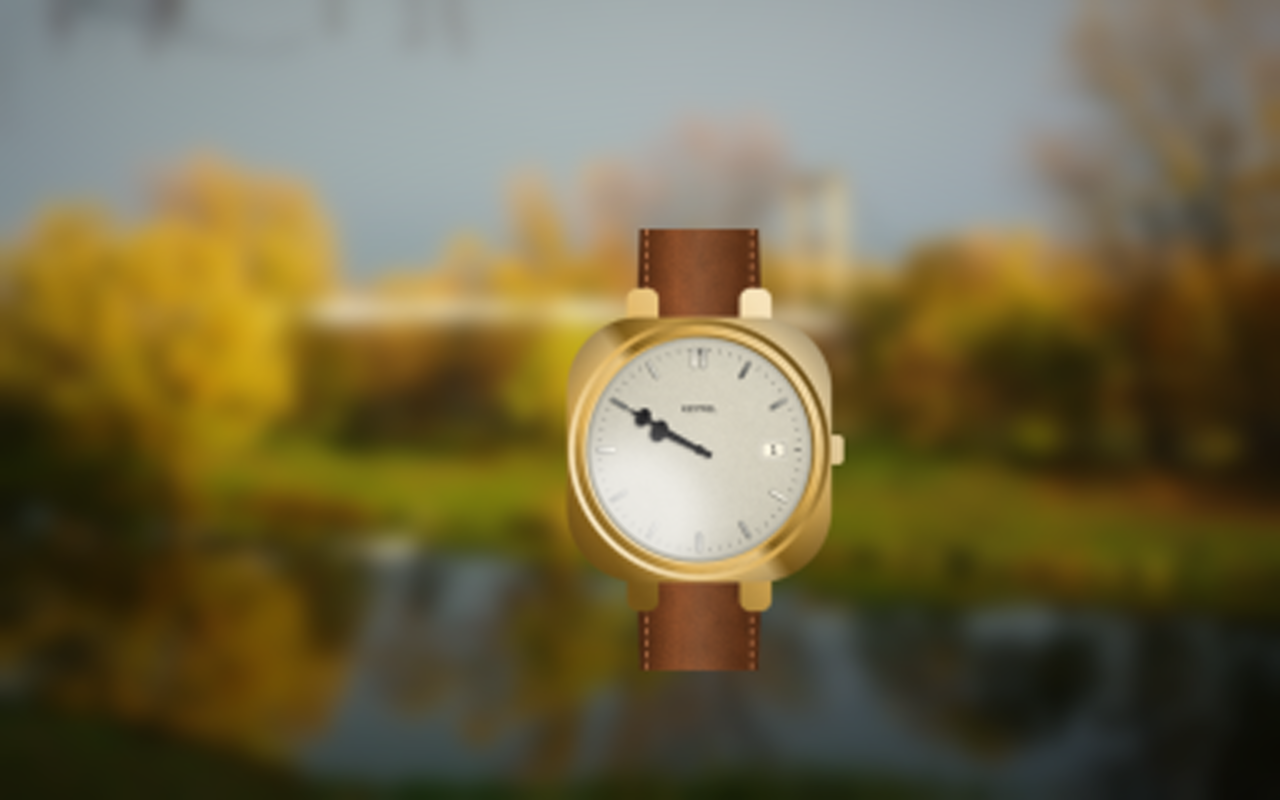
9:50
